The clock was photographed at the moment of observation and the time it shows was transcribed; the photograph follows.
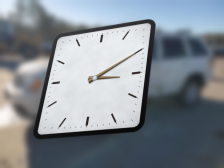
3:10
